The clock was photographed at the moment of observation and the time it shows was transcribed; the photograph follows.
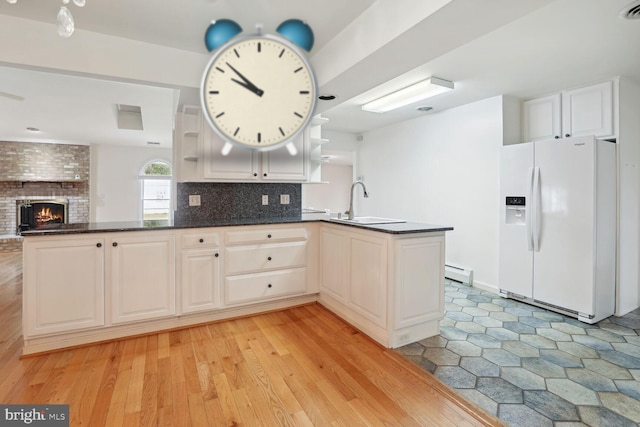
9:52
